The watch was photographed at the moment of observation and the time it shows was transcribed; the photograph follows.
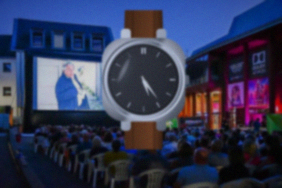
5:24
